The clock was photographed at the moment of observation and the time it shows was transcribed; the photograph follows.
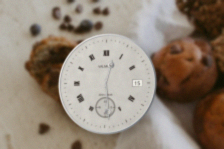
12:29
